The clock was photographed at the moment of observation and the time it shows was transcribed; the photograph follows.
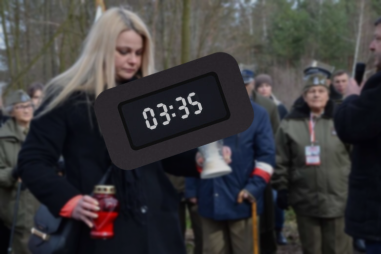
3:35
